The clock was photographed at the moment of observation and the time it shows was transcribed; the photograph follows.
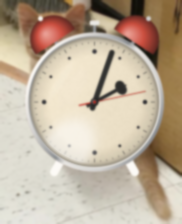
2:03:13
